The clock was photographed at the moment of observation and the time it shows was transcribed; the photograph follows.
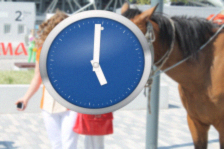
4:59
